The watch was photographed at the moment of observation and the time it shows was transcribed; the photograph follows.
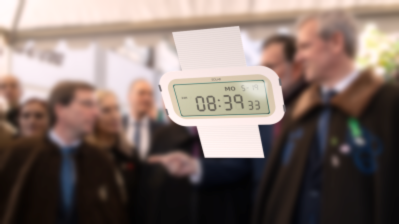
8:39:33
